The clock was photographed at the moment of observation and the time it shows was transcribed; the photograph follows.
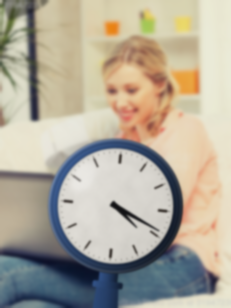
4:19
